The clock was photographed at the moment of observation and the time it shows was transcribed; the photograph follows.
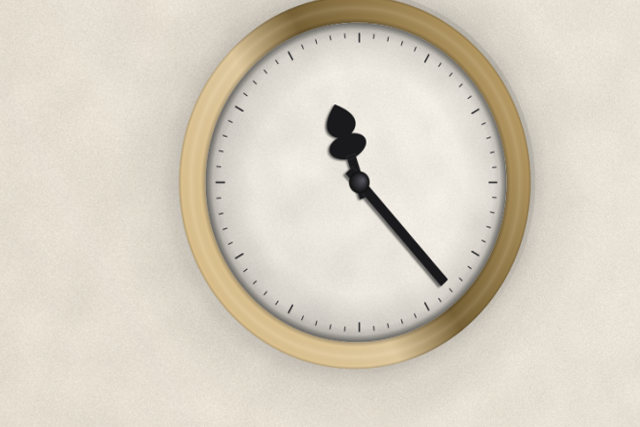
11:23
